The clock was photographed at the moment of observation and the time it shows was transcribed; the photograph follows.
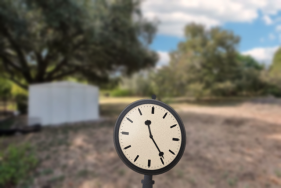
11:24
